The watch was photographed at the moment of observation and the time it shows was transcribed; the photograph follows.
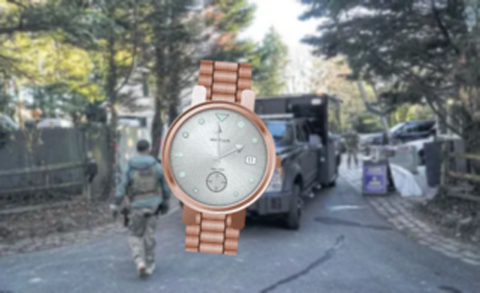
1:59
